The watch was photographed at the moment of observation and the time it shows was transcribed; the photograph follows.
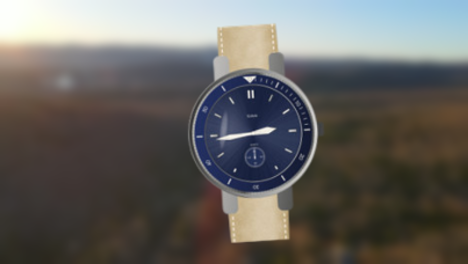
2:44
